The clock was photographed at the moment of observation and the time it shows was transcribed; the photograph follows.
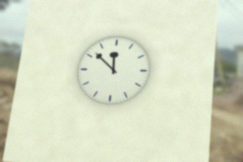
11:52
